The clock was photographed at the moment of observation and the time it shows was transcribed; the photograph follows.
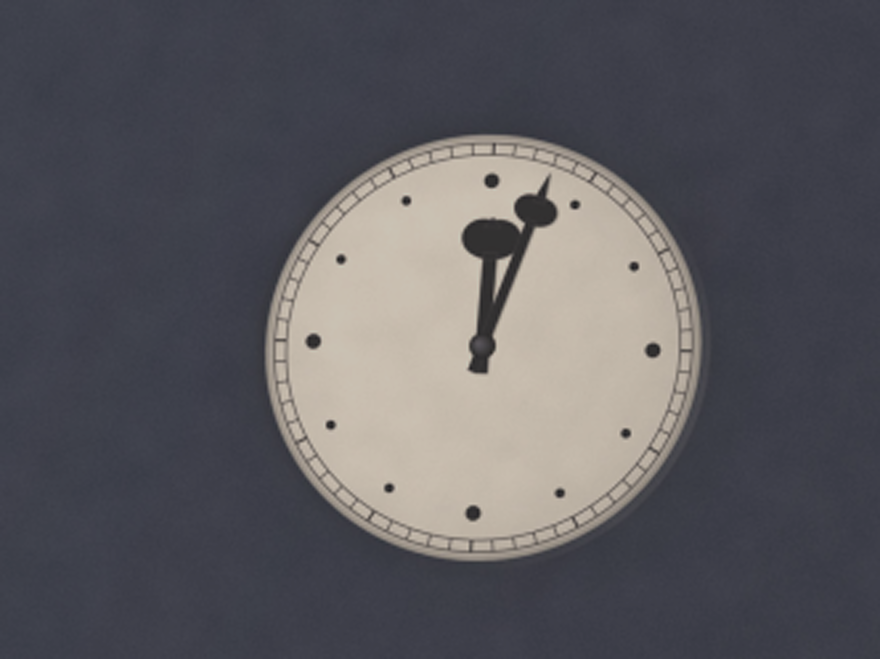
12:03
